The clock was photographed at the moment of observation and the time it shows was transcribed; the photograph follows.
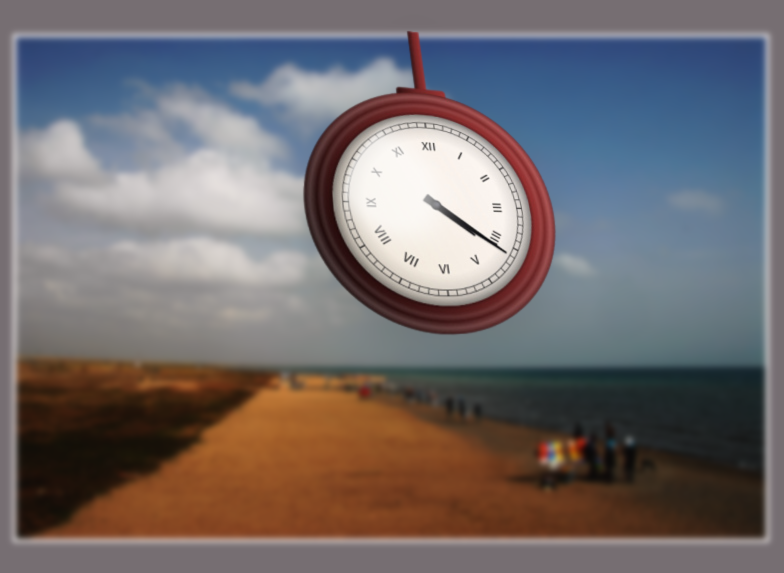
4:21
